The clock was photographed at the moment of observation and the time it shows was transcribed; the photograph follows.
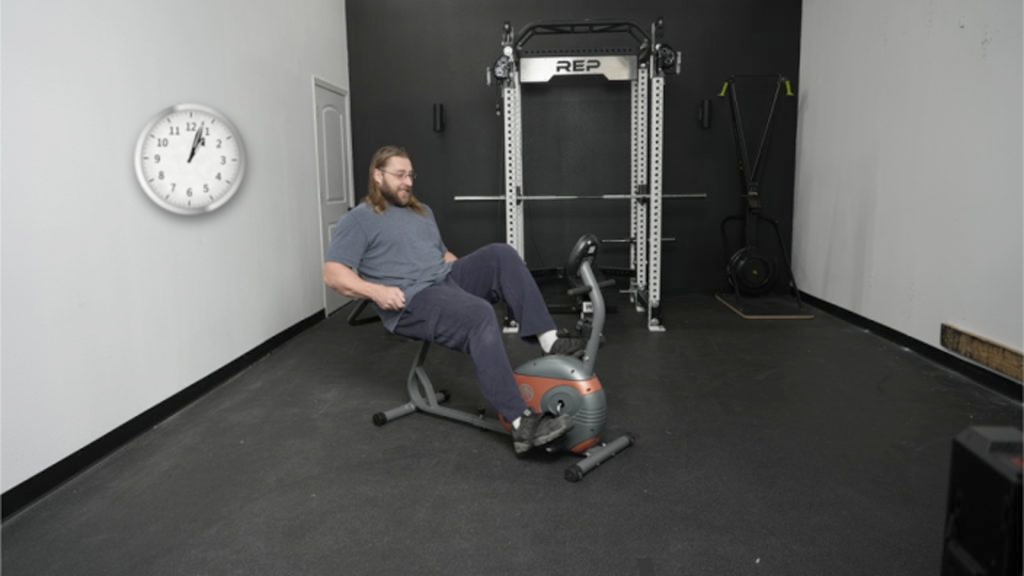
1:03
